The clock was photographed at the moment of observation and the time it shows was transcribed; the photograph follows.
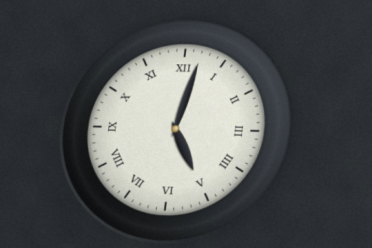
5:02
